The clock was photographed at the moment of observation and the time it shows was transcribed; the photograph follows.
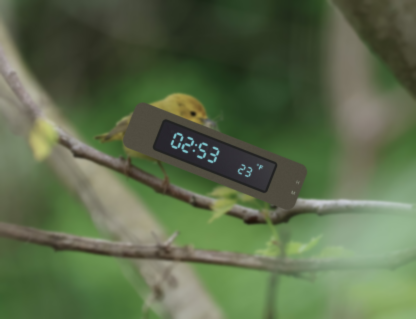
2:53
